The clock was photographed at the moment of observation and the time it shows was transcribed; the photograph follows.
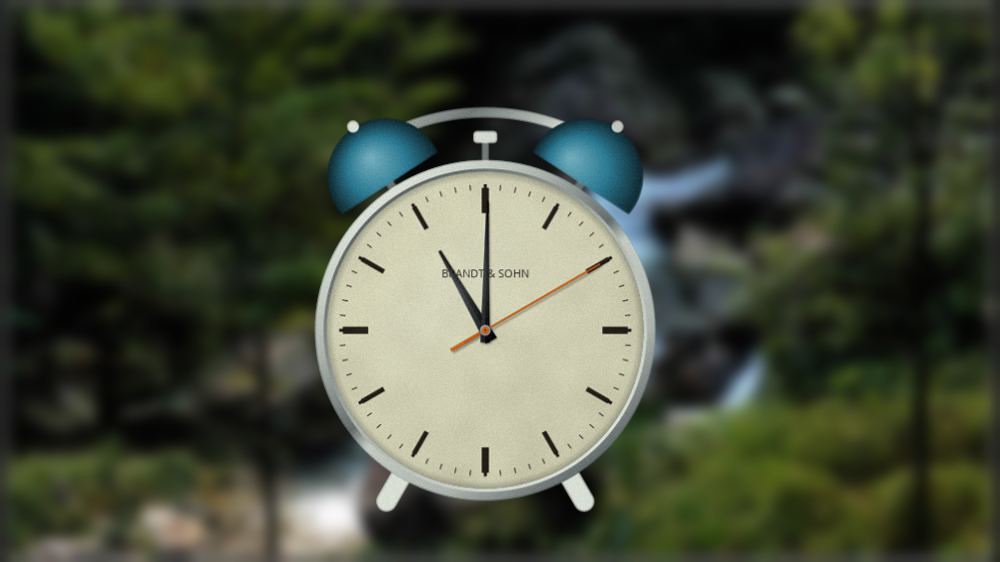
11:00:10
